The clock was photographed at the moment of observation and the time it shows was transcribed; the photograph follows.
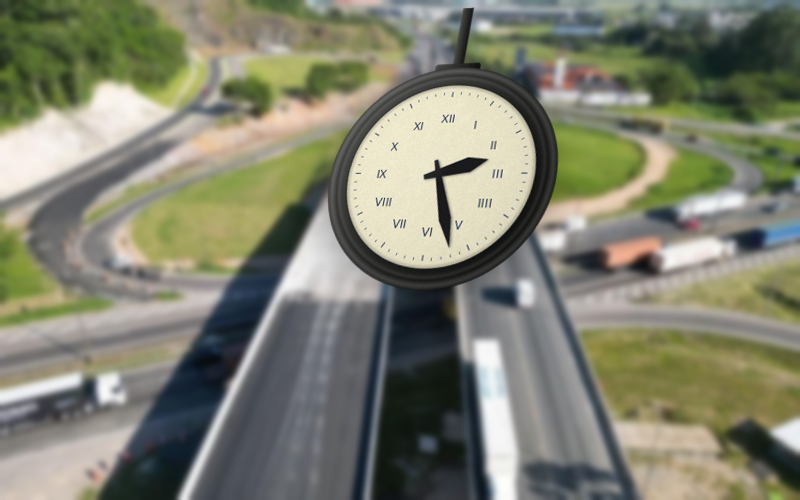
2:27
